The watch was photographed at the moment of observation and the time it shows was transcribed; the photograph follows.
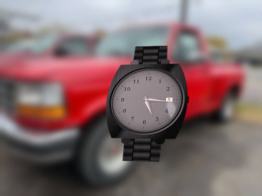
5:16
